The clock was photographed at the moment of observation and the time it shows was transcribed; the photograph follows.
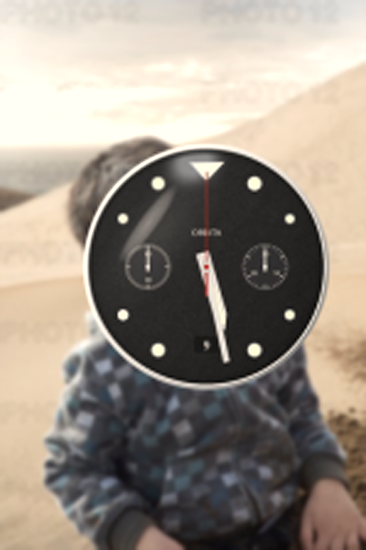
5:28
